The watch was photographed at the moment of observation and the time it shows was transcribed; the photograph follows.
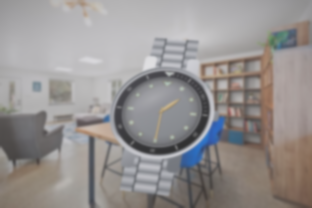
1:30
